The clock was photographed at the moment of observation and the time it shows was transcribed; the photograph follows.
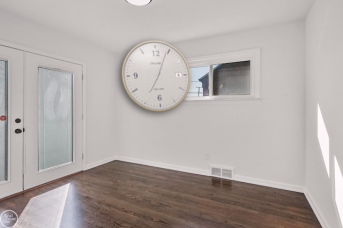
7:04
